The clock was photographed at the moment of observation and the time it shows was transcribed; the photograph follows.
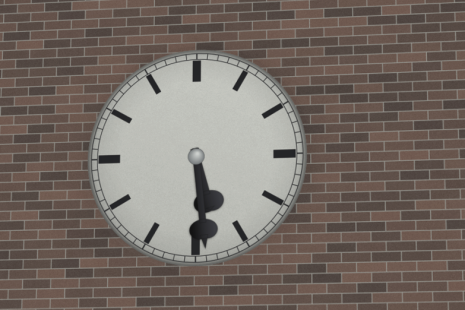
5:29
